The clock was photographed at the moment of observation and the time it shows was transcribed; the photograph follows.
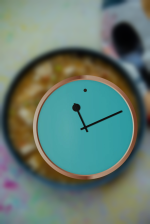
11:11
